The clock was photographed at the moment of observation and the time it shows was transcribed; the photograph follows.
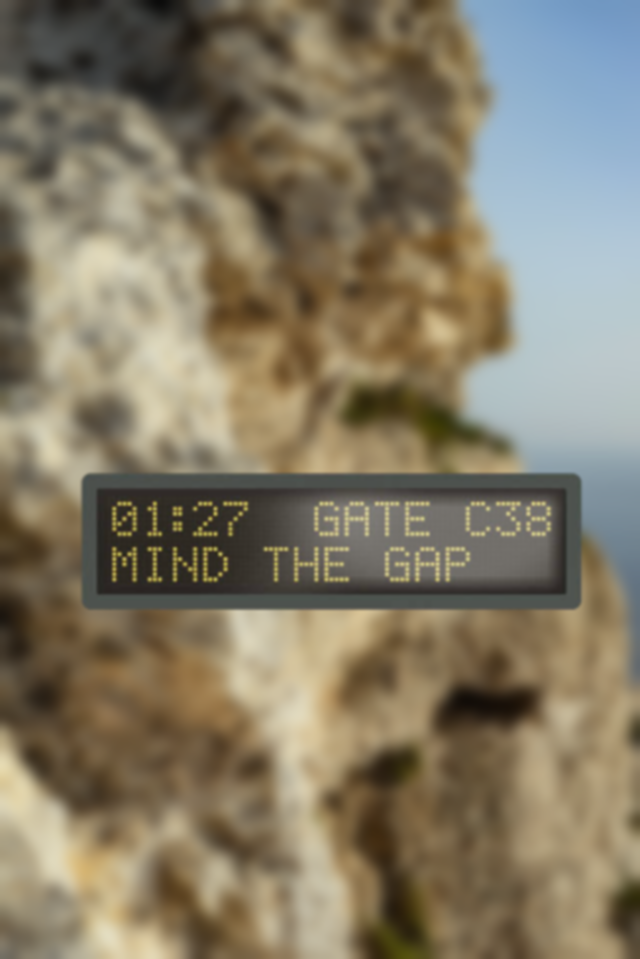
1:27
